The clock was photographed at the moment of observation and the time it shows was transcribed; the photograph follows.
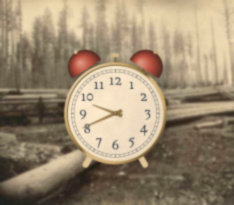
9:41
